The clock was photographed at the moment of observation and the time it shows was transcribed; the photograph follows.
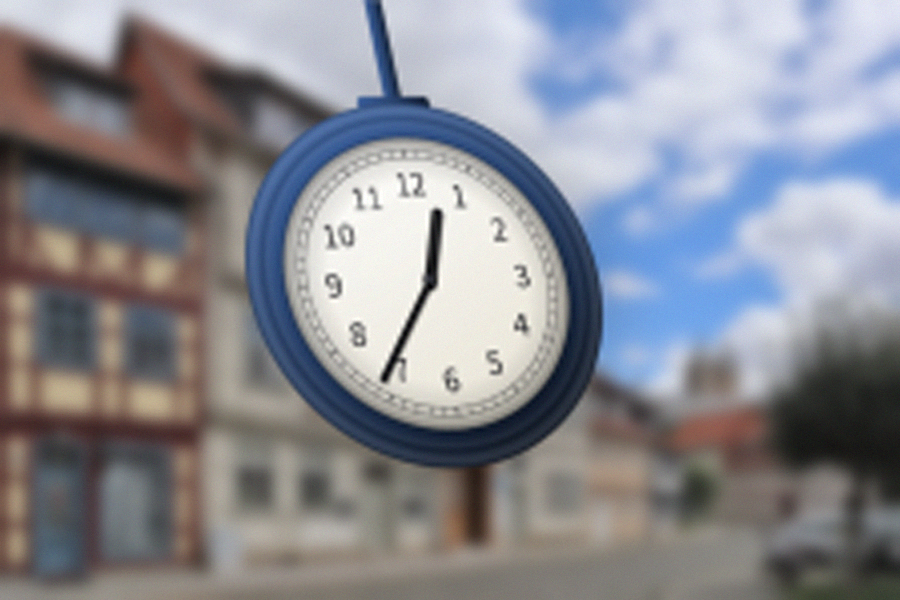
12:36
